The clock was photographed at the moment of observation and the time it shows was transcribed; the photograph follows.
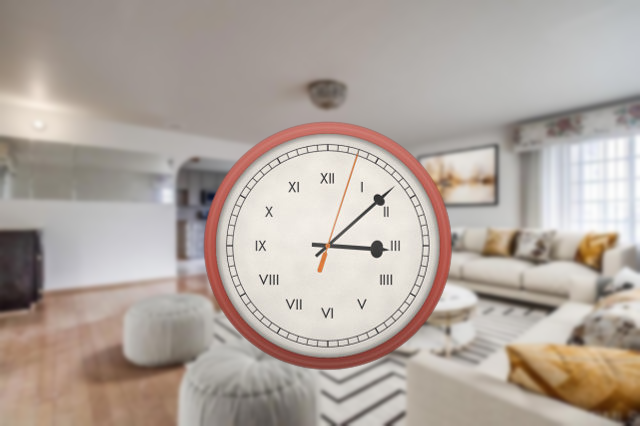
3:08:03
